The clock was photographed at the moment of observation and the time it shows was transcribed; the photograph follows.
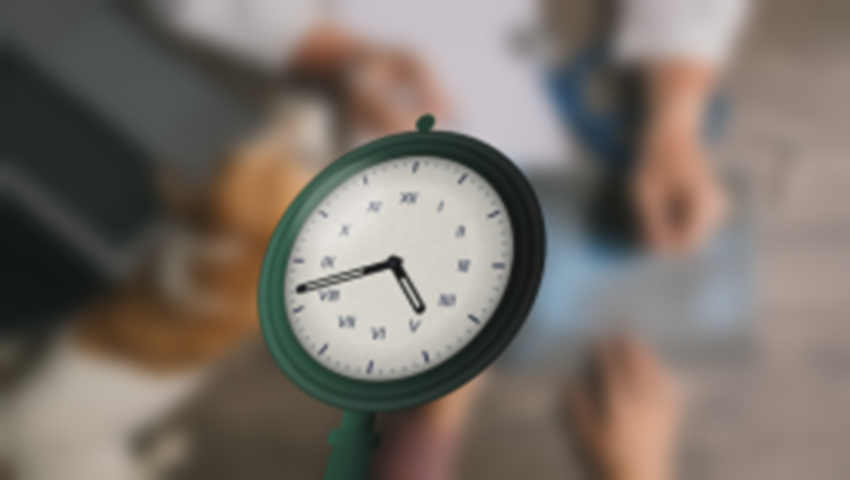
4:42
